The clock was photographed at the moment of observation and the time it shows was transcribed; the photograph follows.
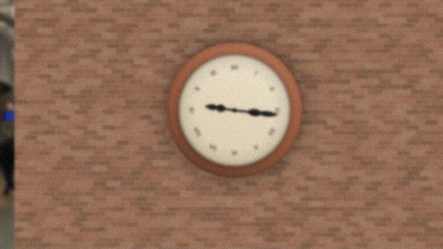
9:16
